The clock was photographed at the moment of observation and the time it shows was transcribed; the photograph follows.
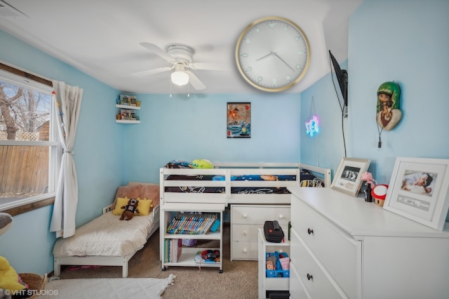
8:22
